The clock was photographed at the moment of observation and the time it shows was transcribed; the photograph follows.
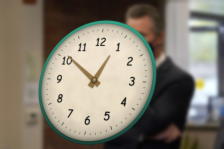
12:51
